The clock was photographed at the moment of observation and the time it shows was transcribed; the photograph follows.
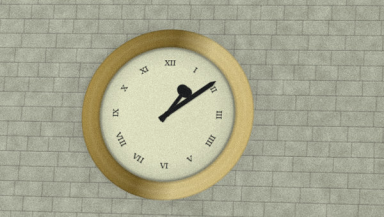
1:09
